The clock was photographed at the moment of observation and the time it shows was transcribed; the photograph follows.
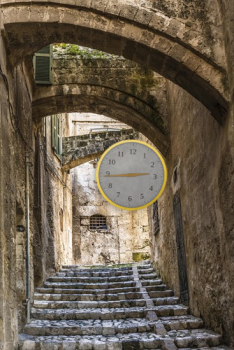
2:44
